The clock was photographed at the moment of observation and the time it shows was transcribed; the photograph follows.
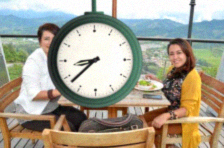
8:38
